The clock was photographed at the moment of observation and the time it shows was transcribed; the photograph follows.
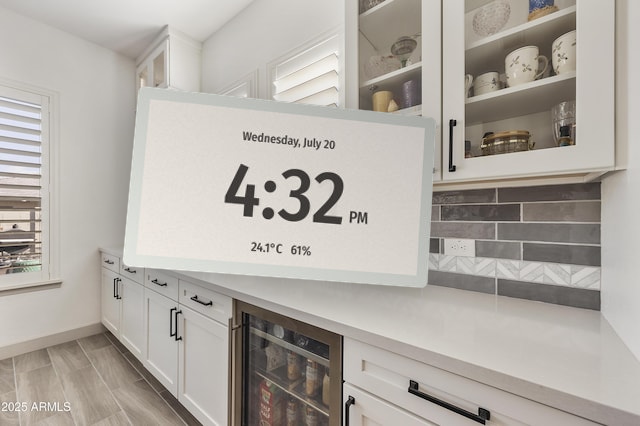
4:32
